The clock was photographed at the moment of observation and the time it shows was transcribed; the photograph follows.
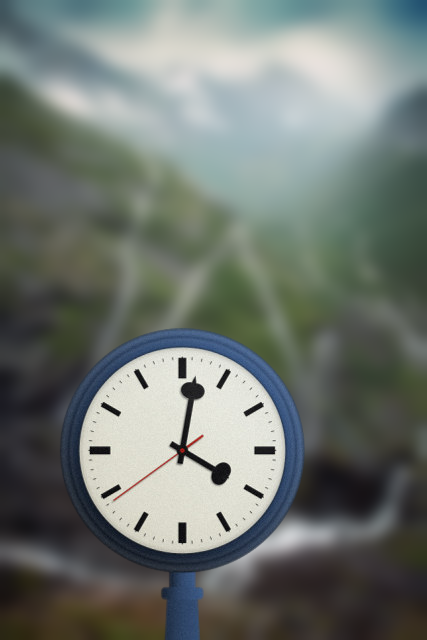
4:01:39
